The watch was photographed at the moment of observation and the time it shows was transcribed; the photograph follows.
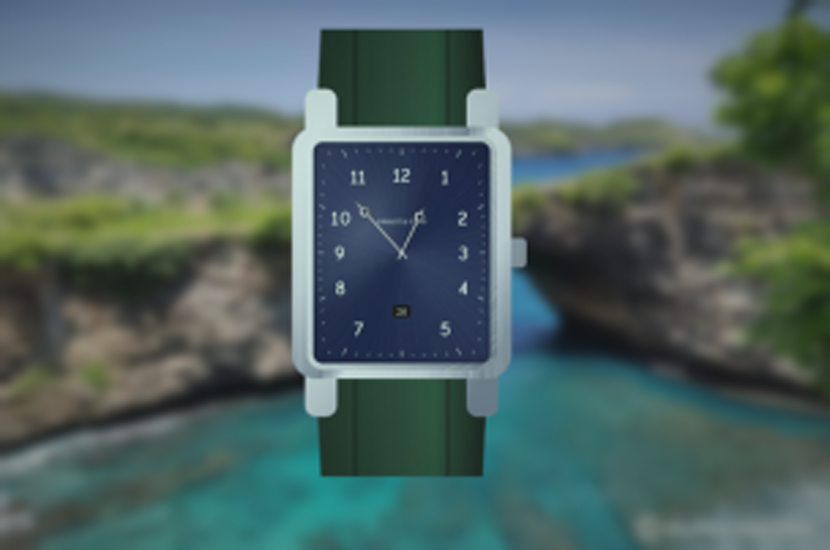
12:53
